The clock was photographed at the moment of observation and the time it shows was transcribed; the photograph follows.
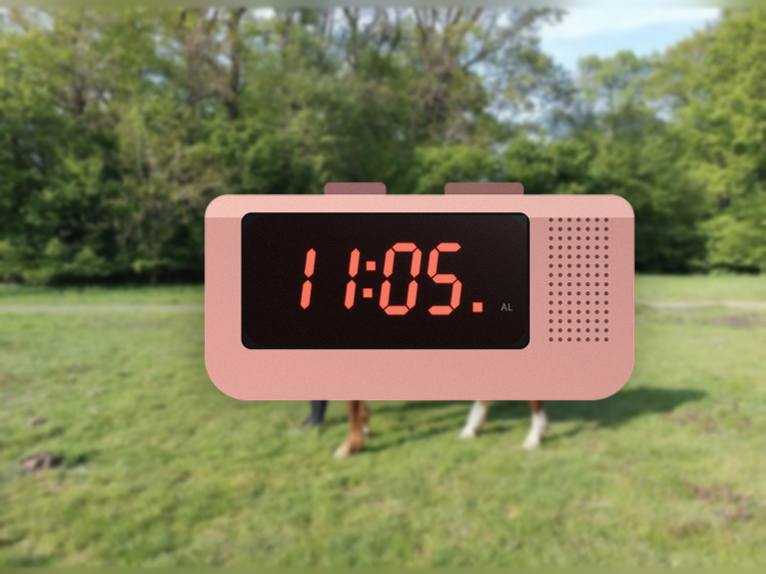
11:05
